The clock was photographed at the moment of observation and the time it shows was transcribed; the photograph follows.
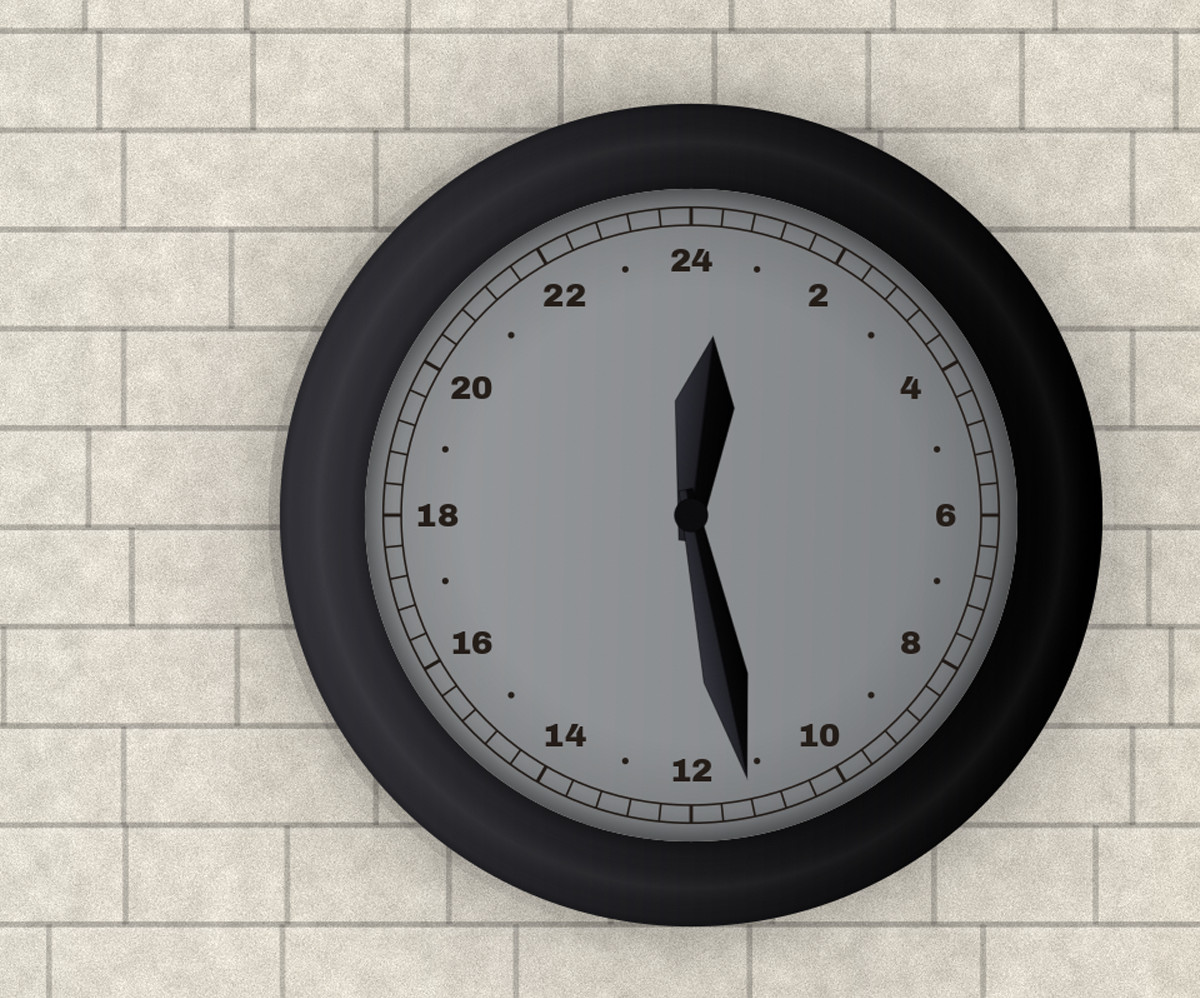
0:28
